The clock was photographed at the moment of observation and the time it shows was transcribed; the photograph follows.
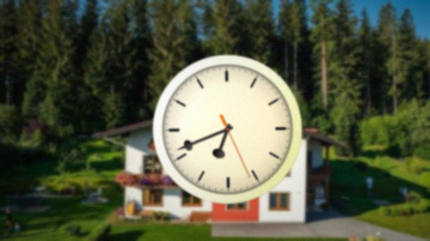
6:41:26
